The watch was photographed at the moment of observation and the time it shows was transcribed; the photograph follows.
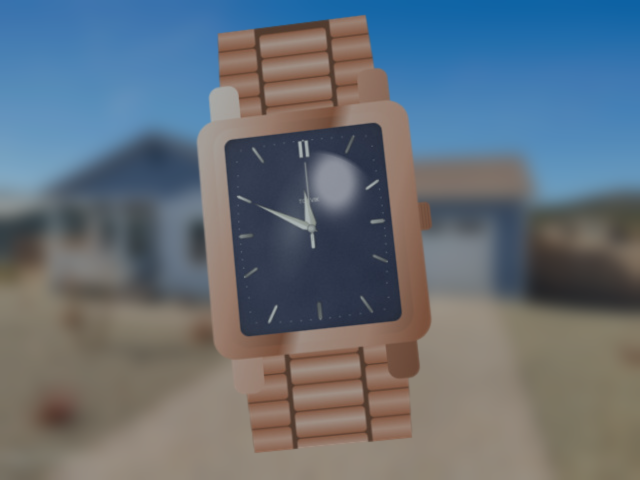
11:50:00
